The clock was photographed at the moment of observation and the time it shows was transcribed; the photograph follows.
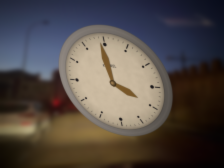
3:59
